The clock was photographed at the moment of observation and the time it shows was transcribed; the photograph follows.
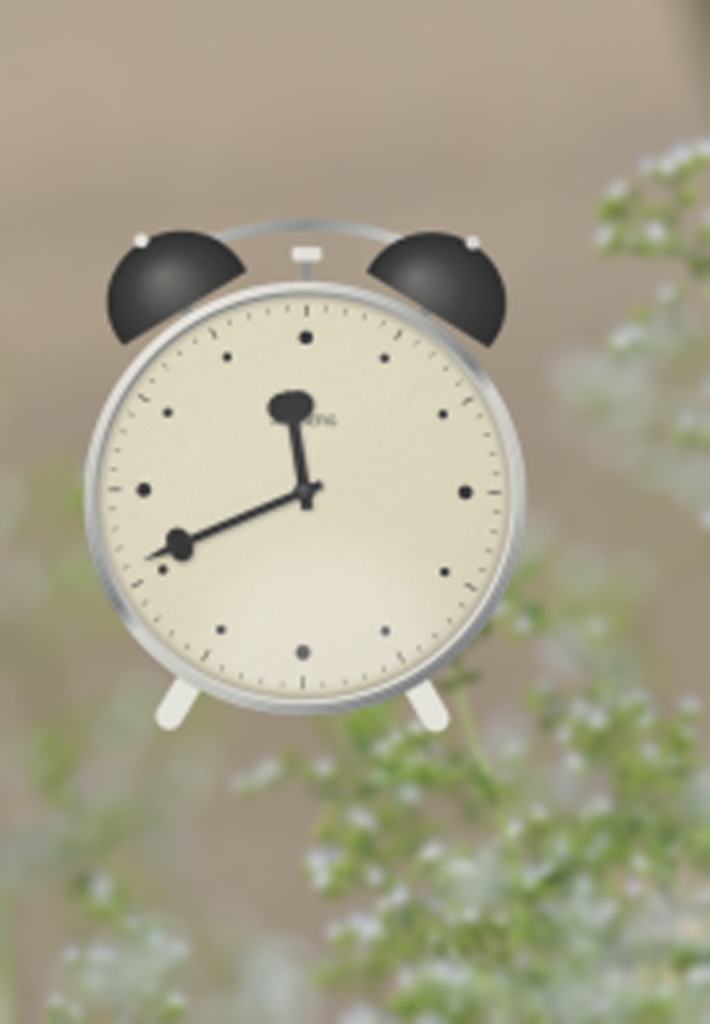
11:41
